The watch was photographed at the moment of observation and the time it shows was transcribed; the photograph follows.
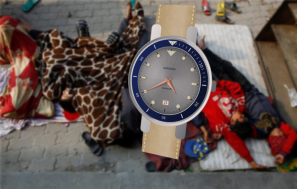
4:40
